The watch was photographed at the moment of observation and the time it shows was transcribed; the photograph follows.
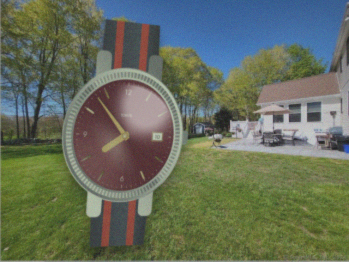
7:53
